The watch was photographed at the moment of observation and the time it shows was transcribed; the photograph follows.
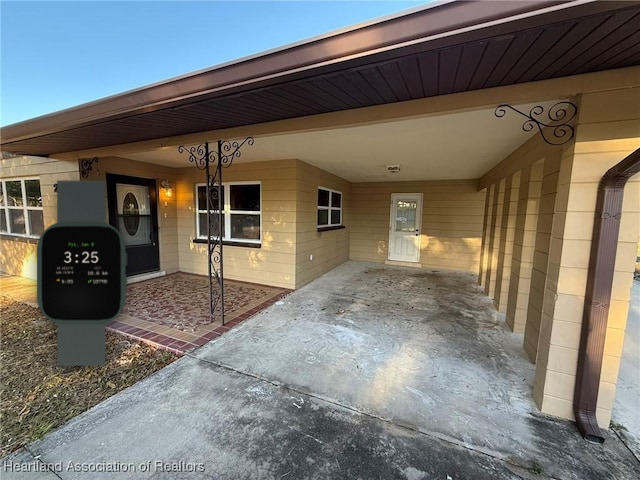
3:25
